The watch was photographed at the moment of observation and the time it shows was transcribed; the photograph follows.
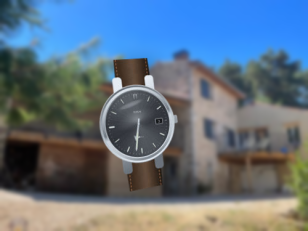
6:32
